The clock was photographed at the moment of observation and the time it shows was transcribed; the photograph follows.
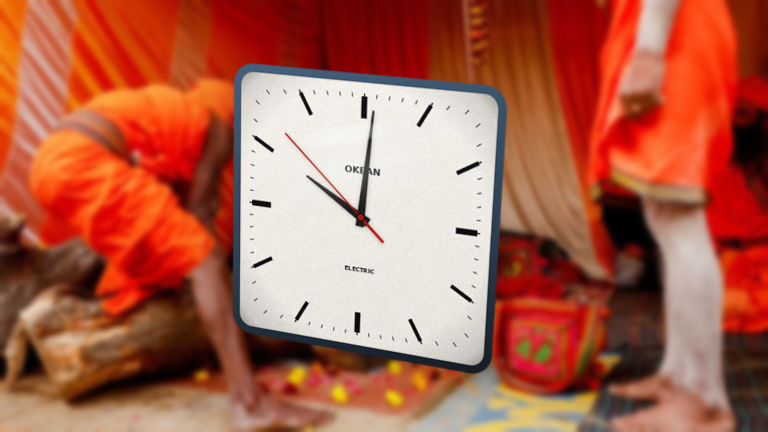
10:00:52
